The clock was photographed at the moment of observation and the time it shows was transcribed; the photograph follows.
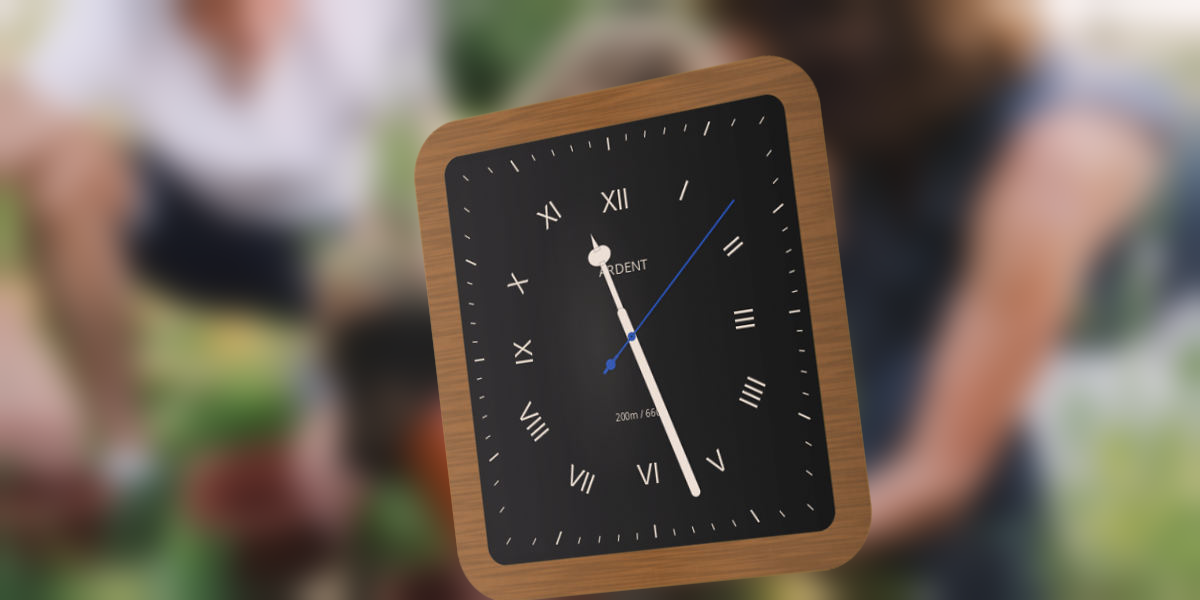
11:27:08
